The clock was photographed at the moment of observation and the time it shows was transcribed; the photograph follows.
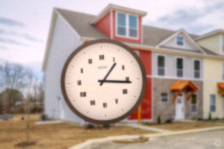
1:16
